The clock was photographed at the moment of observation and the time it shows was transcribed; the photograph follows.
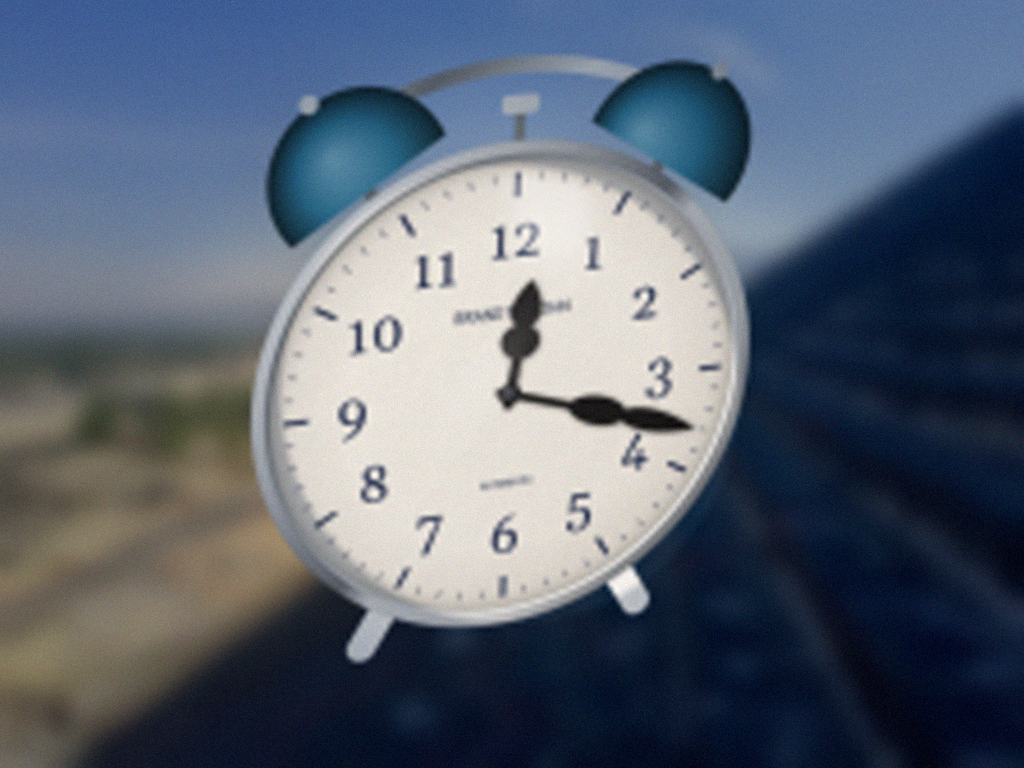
12:18
